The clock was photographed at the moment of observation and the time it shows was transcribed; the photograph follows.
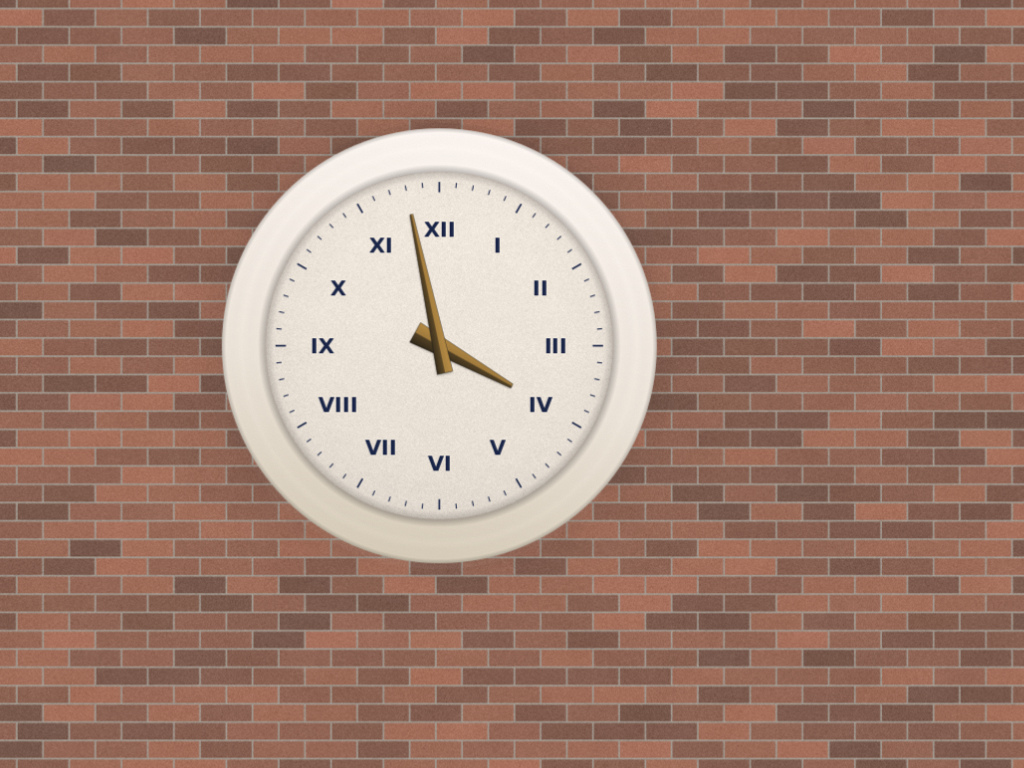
3:58
